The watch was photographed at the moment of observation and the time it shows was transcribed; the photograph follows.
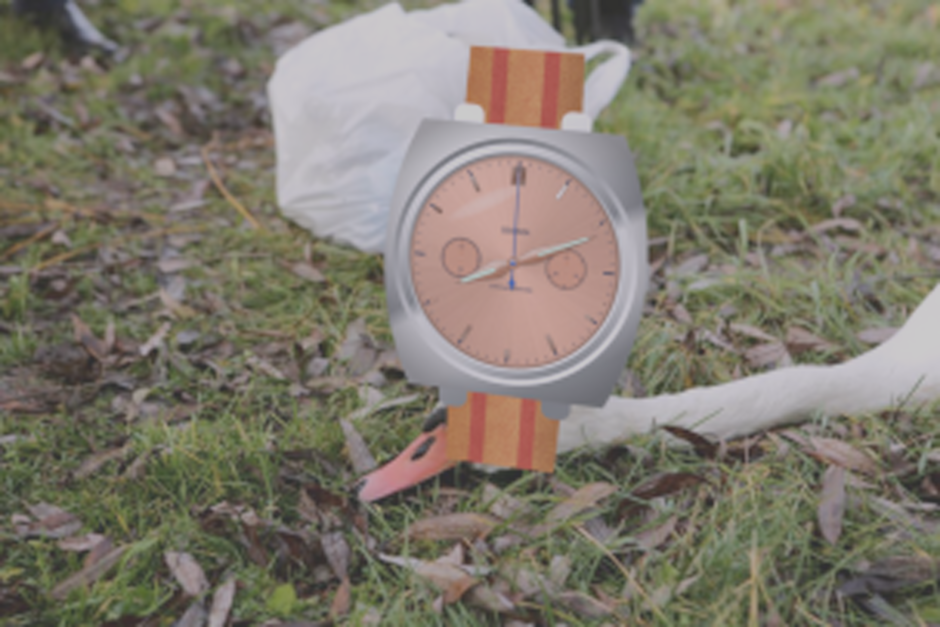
8:11
